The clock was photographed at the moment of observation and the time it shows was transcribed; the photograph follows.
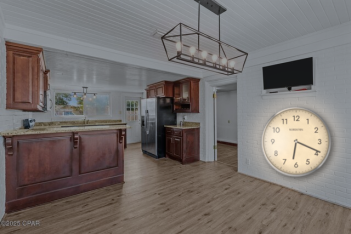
6:19
